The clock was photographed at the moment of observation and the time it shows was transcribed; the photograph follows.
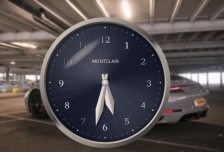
5:32
